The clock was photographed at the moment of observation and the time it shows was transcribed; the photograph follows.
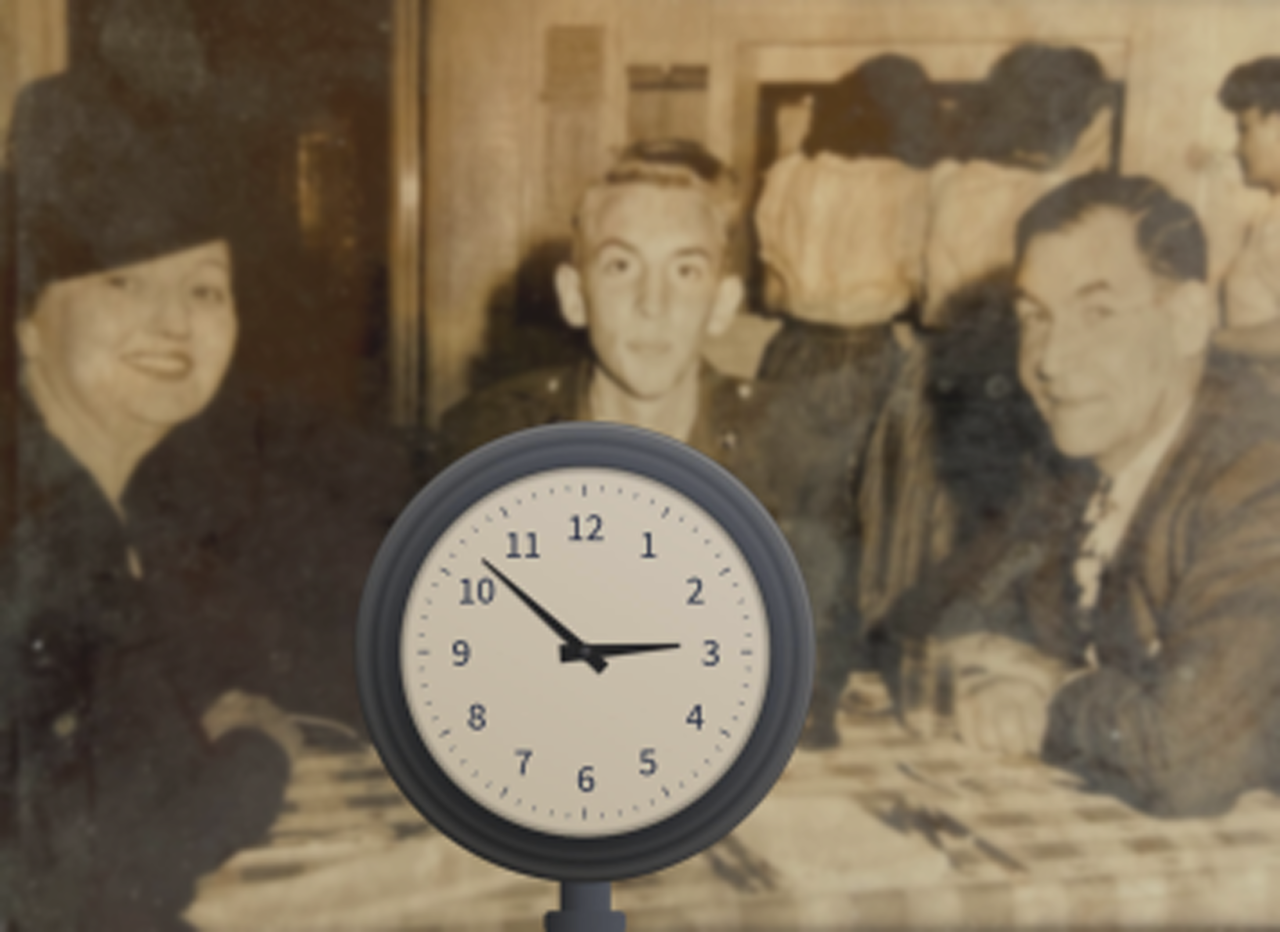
2:52
